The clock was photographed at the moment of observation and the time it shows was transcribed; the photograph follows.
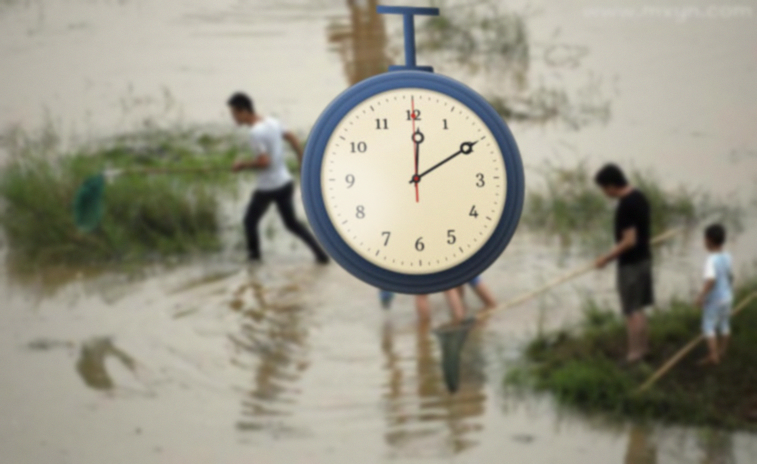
12:10:00
